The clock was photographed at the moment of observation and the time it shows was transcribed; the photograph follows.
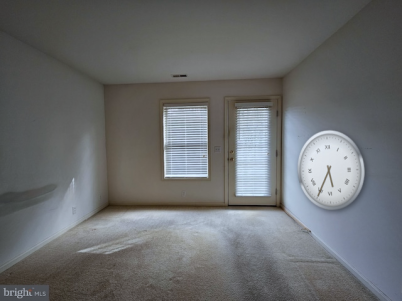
5:35
